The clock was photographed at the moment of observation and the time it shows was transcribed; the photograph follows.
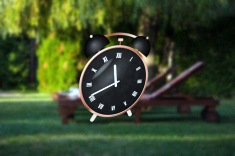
11:41
